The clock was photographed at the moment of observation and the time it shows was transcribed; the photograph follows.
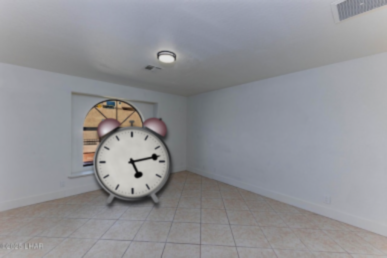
5:13
